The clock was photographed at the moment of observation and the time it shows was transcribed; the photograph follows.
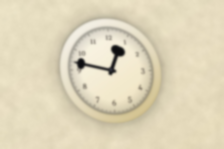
12:47
